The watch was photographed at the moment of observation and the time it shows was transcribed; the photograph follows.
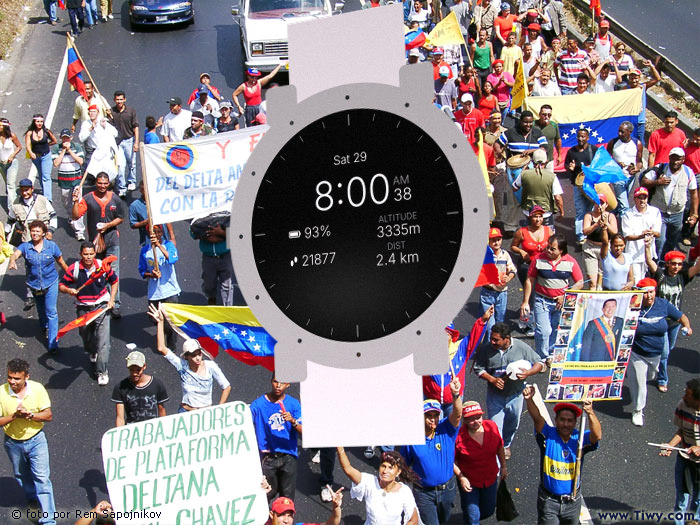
8:00:38
